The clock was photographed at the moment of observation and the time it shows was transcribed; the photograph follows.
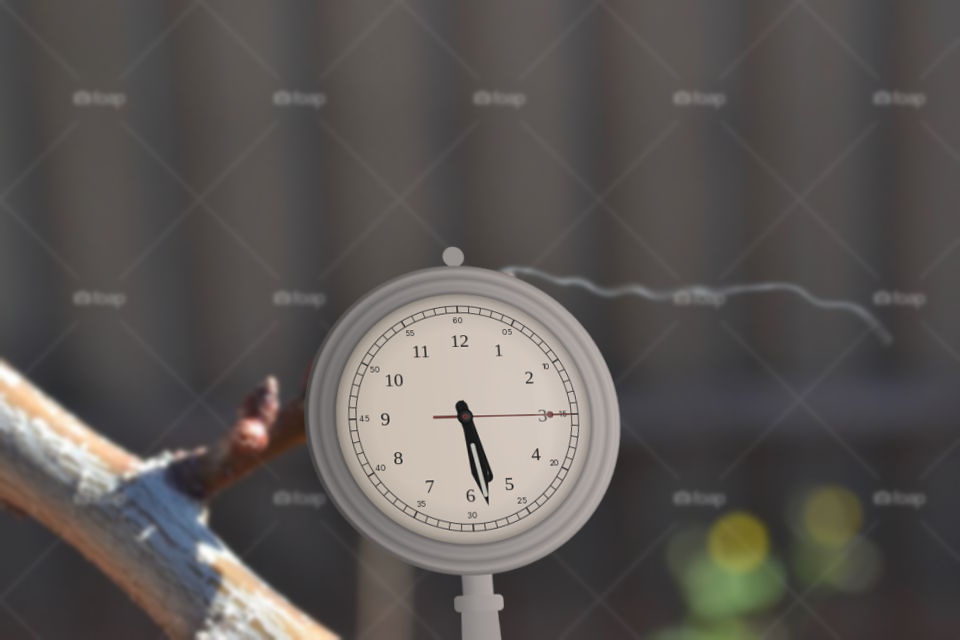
5:28:15
